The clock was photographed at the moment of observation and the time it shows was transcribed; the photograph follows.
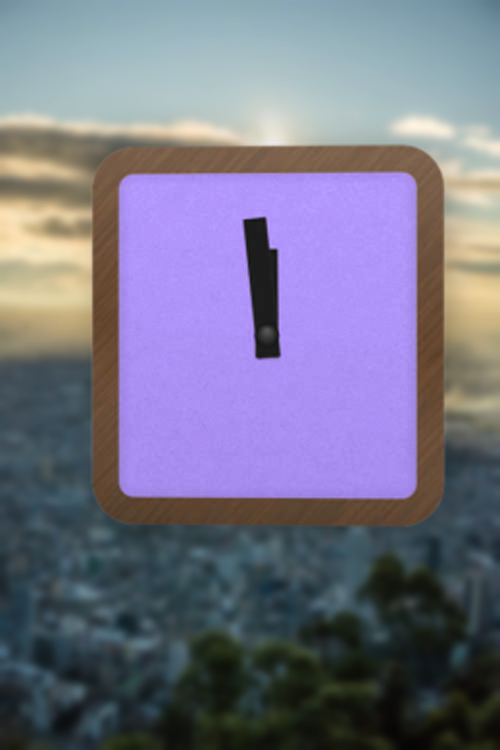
11:59
